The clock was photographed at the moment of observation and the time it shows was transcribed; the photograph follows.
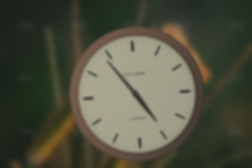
4:54
